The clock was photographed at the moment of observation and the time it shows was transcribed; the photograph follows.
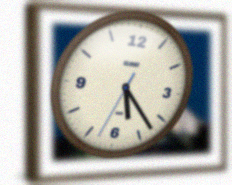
5:22:33
